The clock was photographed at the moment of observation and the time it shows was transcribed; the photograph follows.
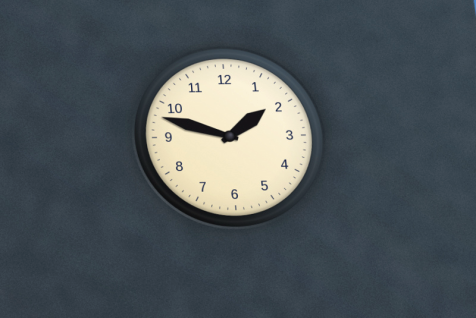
1:48
